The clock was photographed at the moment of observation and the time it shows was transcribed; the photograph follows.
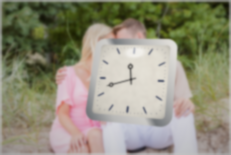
11:42
